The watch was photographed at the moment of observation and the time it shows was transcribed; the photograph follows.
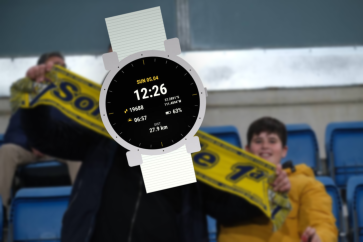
12:26
